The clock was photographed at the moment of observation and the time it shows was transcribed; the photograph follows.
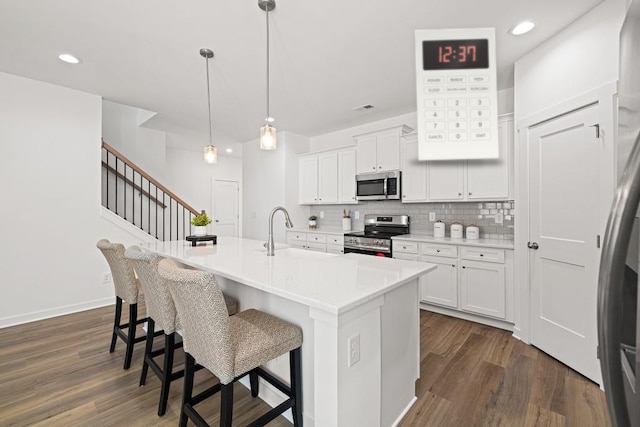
12:37
